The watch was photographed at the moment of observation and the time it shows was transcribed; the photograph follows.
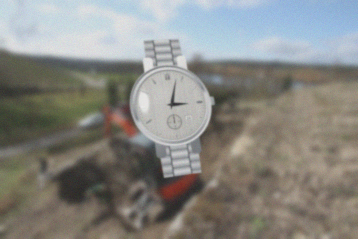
3:03
